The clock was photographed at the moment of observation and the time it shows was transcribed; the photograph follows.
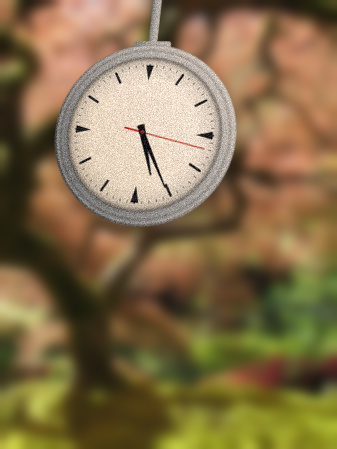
5:25:17
